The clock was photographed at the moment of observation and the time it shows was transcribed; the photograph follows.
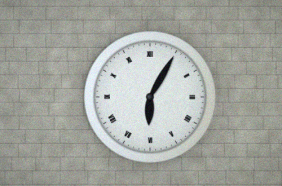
6:05
